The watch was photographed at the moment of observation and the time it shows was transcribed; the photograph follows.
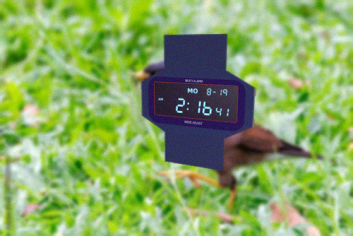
2:16:41
